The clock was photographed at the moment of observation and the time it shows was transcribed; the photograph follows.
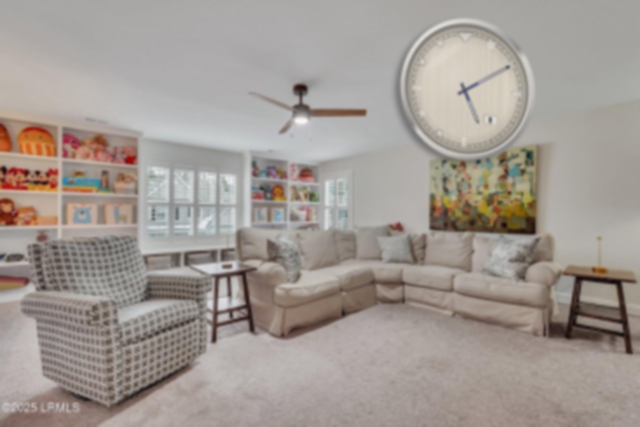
5:10
